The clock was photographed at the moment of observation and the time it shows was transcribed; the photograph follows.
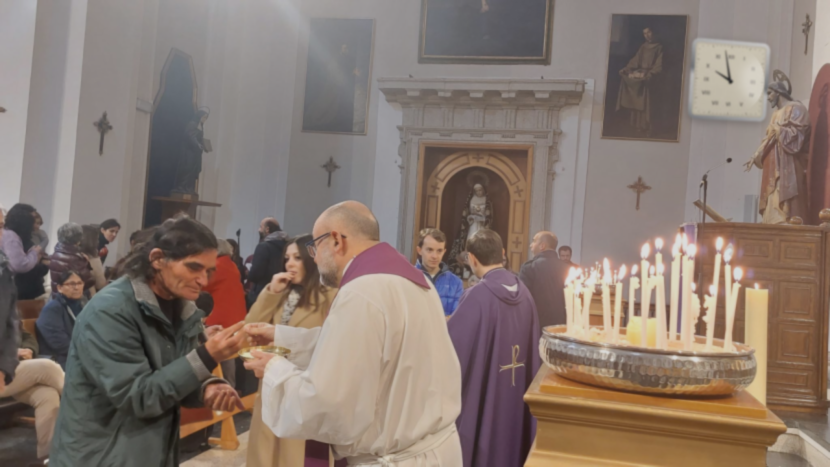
9:58
